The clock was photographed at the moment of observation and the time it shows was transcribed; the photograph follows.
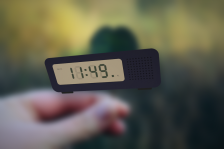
11:49
